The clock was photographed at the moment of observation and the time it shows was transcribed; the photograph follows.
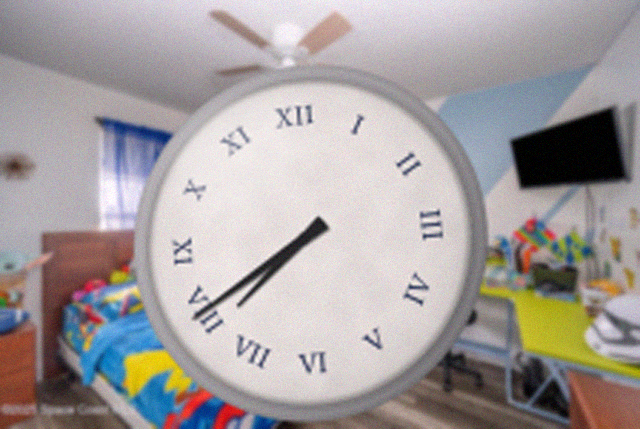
7:40
